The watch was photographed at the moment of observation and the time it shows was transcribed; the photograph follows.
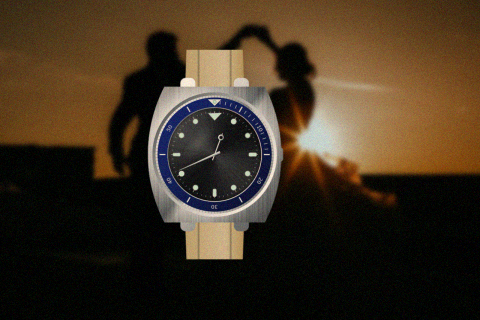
12:41
